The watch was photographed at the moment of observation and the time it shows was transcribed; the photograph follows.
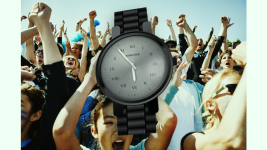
5:54
